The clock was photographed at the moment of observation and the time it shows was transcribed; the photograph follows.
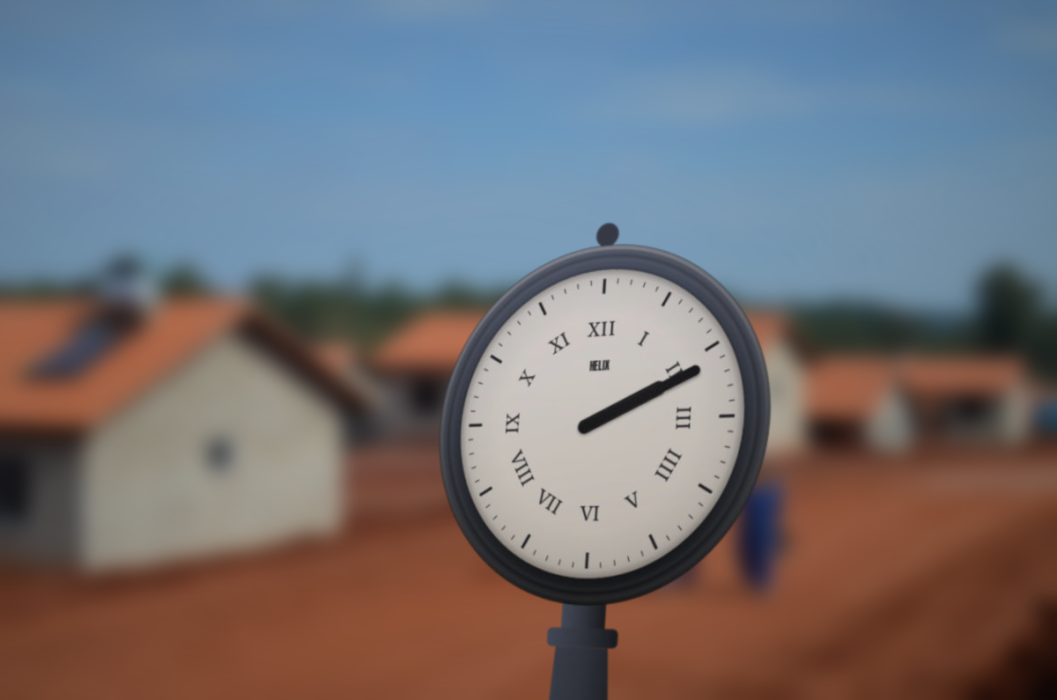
2:11
